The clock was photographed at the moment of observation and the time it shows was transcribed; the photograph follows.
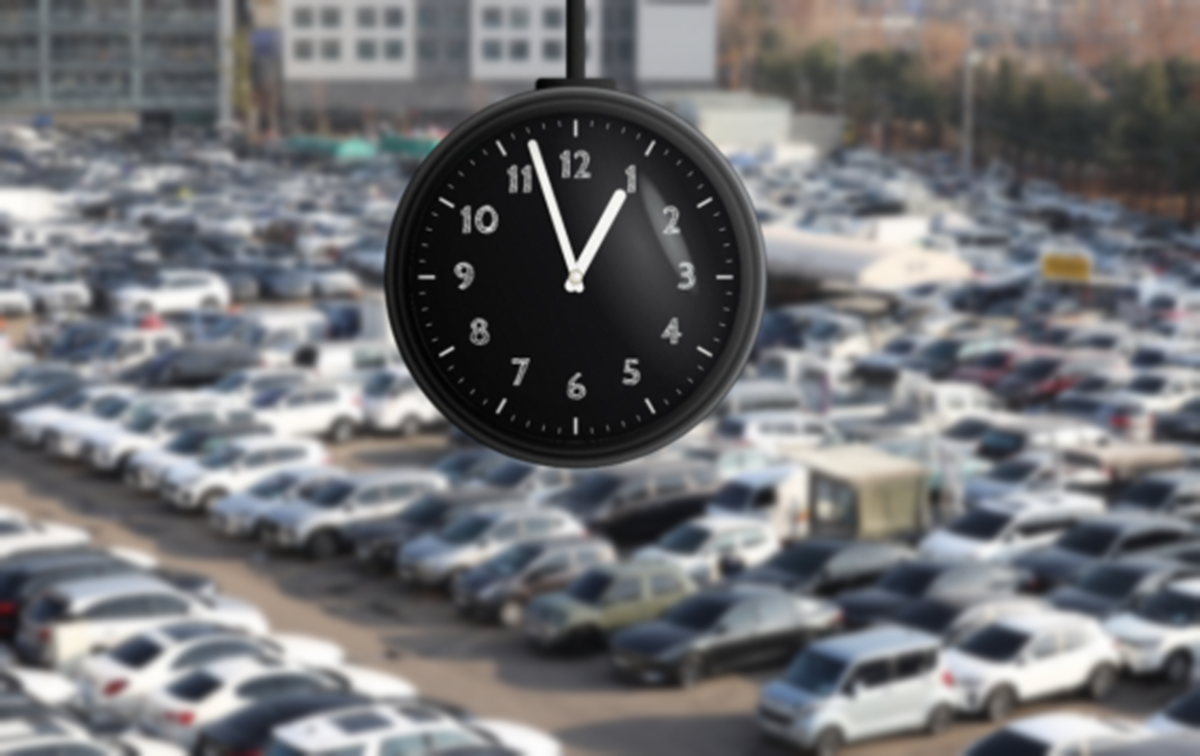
12:57
